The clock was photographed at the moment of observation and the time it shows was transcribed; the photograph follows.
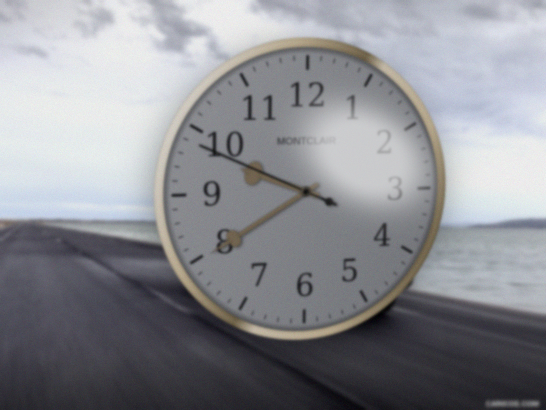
9:39:49
